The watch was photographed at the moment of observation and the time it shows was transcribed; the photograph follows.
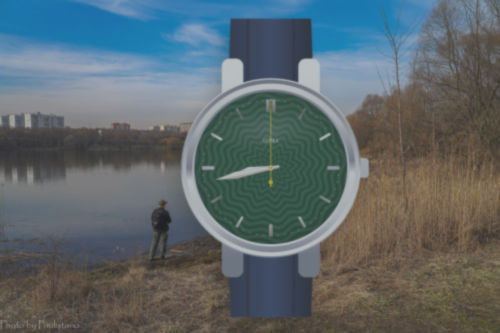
8:43:00
